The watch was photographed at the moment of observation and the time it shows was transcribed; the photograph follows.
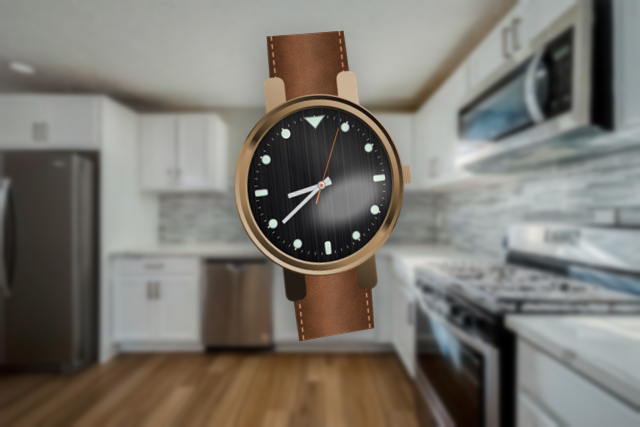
8:39:04
